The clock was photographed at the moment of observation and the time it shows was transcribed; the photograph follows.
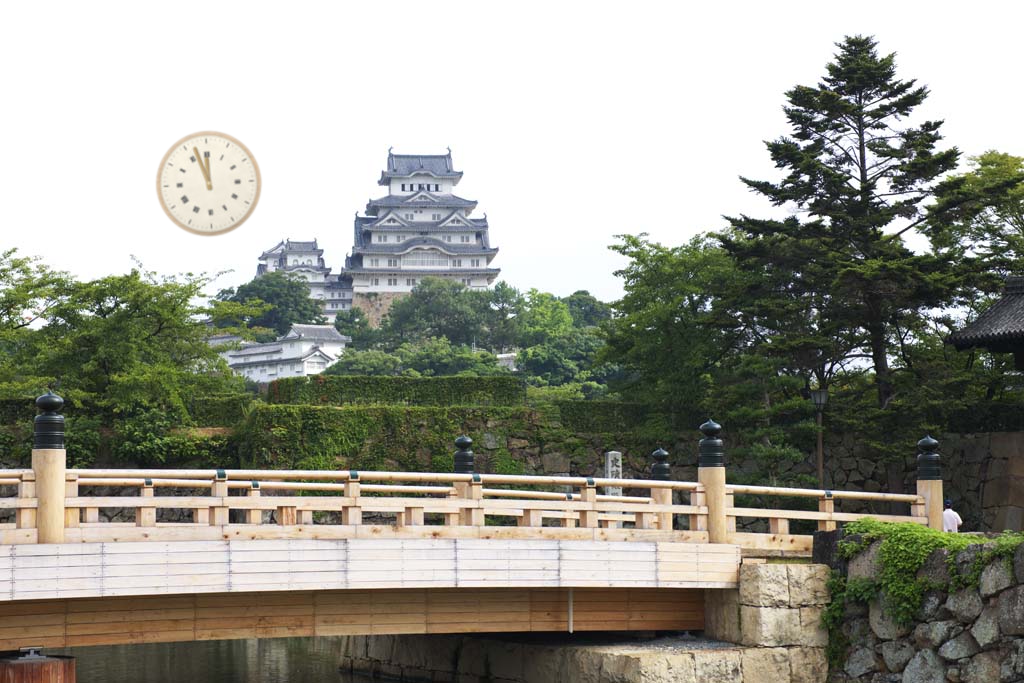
11:57
